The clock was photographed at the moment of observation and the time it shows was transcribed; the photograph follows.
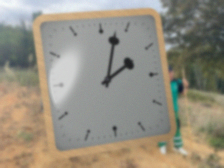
2:03
